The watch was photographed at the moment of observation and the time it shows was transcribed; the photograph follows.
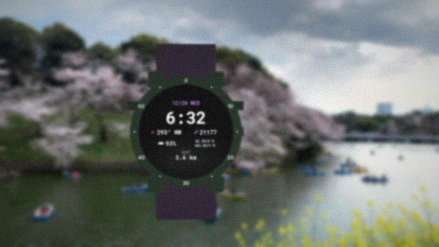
6:32
